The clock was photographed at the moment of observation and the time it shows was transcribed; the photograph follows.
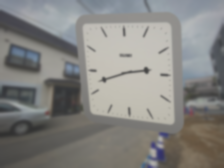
2:42
